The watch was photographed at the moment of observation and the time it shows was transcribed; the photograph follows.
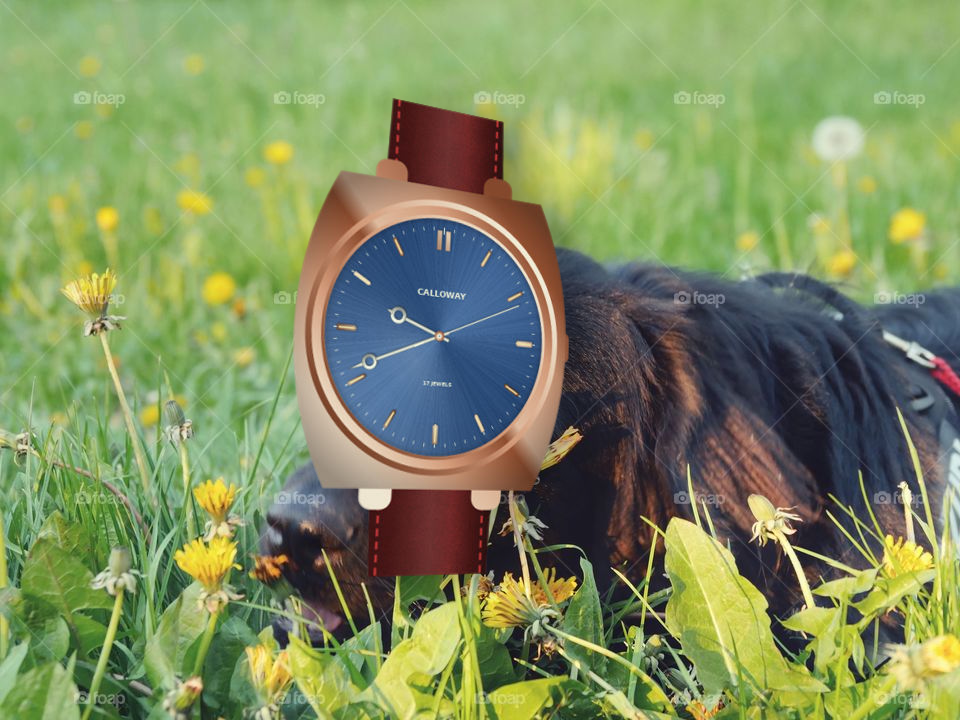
9:41:11
